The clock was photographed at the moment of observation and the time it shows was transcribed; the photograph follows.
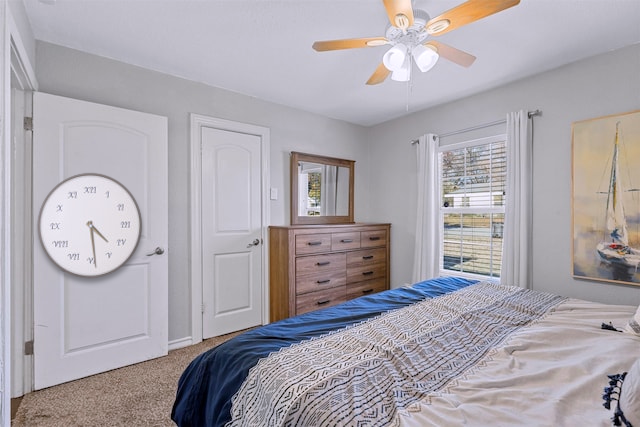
4:29
